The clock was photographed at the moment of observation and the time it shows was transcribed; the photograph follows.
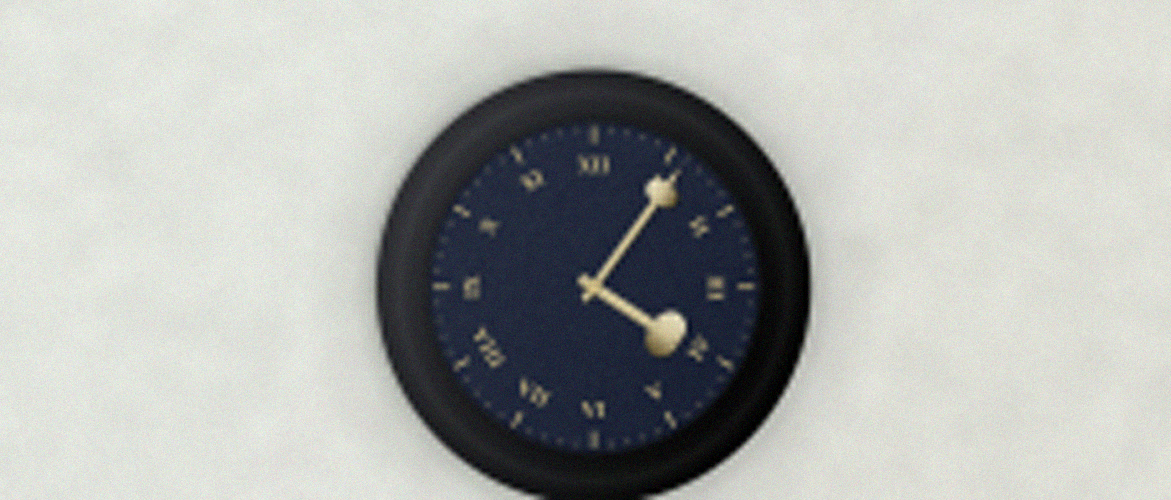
4:06
